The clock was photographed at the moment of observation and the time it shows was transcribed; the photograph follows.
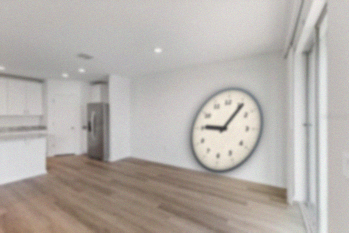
9:06
